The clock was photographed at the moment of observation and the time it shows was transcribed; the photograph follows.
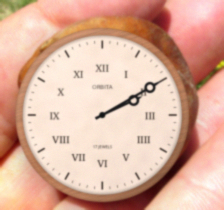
2:10
